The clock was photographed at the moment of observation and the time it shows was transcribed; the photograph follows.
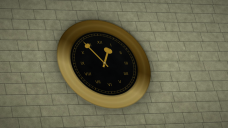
12:54
